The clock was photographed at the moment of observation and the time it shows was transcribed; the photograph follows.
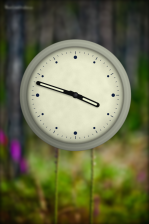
3:48
